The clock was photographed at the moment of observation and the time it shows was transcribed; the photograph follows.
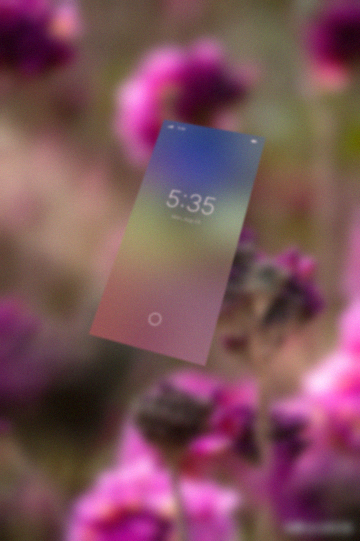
5:35
